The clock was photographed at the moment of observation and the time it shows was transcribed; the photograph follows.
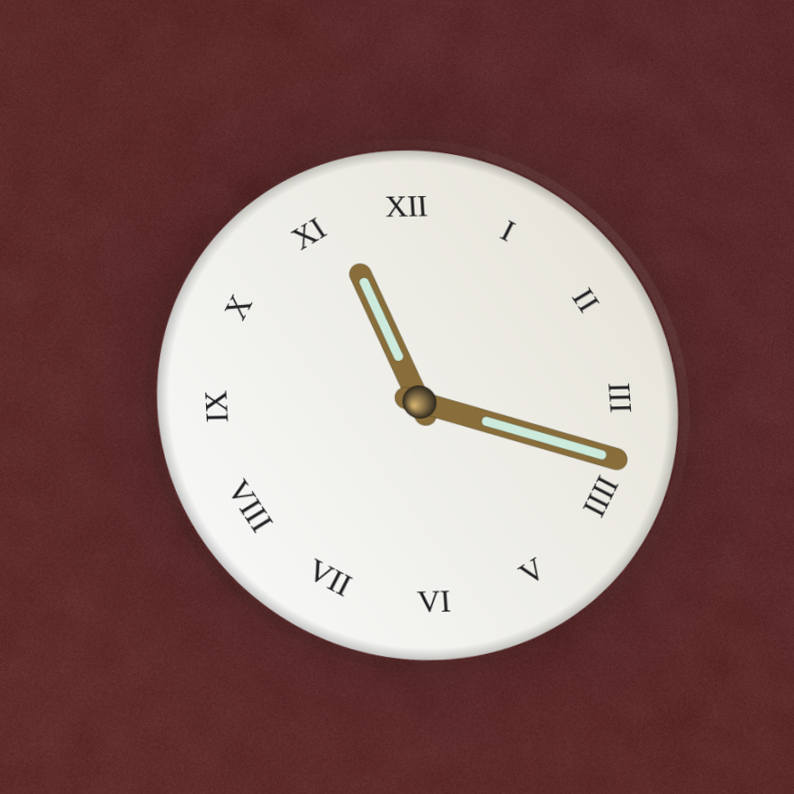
11:18
